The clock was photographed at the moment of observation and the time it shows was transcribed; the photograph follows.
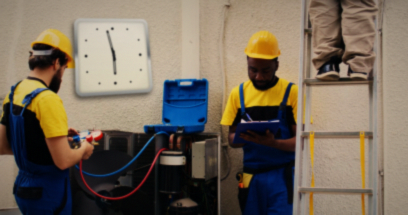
5:58
